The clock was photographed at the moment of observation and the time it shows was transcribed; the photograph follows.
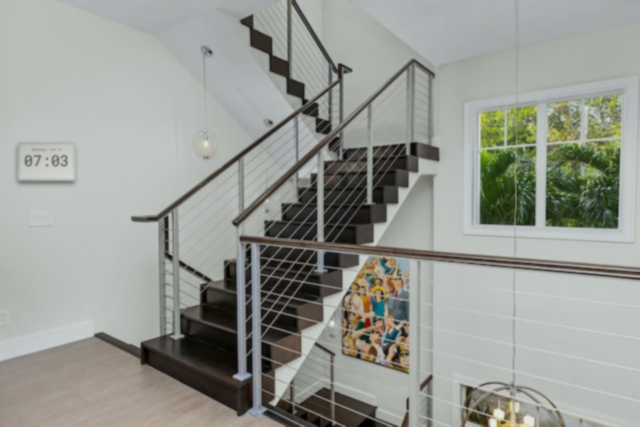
7:03
